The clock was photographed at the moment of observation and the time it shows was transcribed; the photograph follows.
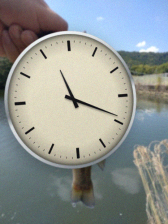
11:19
